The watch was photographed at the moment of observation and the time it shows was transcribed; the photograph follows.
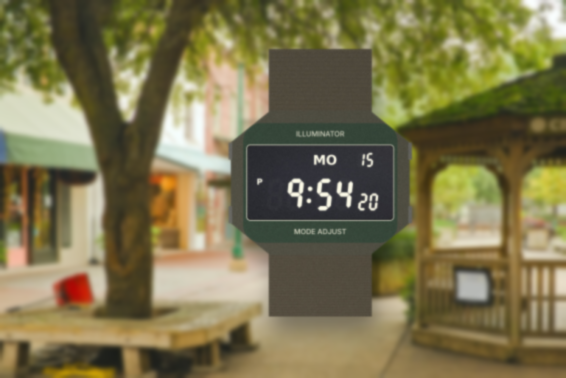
9:54:20
